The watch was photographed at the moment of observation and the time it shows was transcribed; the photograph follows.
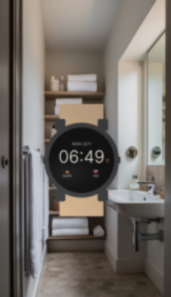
6:49
